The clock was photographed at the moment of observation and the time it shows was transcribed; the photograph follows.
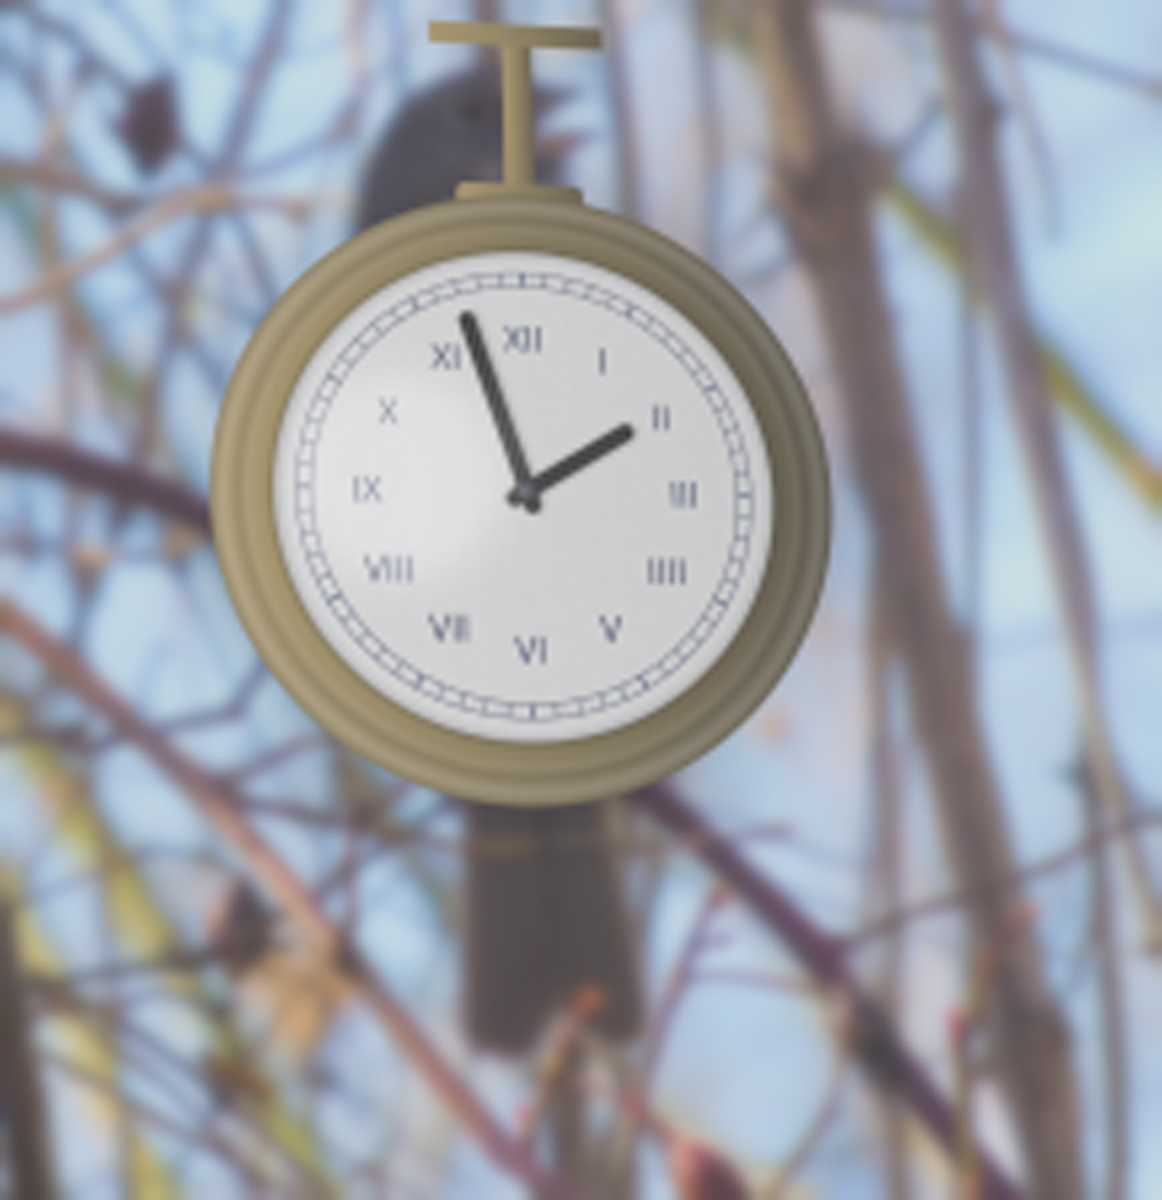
1:57
